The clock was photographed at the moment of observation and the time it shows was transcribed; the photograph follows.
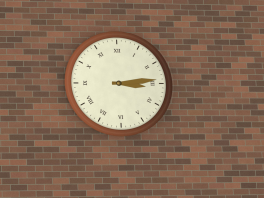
3:14
